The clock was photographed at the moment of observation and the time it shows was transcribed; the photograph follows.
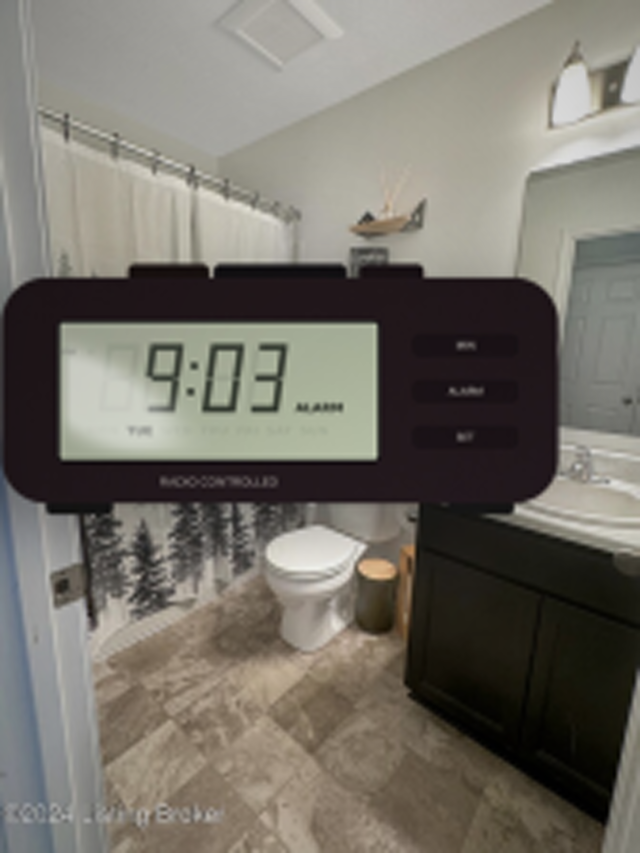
9:03
